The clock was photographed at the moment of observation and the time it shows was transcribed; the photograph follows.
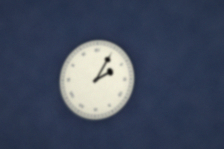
2:05
